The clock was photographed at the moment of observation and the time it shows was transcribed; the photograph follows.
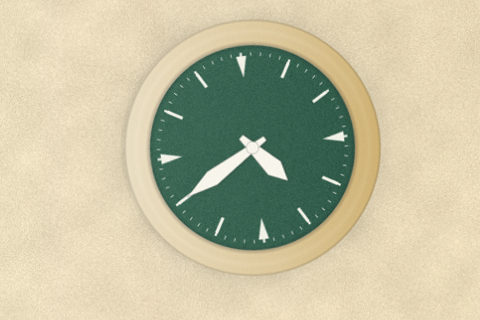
4:40
